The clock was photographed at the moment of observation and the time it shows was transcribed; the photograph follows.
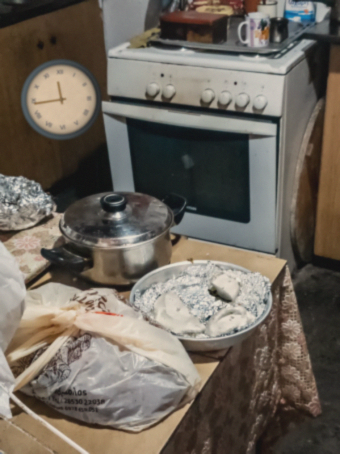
11:44
